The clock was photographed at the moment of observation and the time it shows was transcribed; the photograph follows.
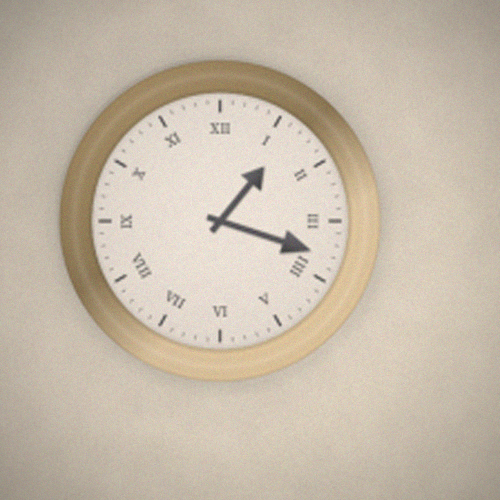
1:18
